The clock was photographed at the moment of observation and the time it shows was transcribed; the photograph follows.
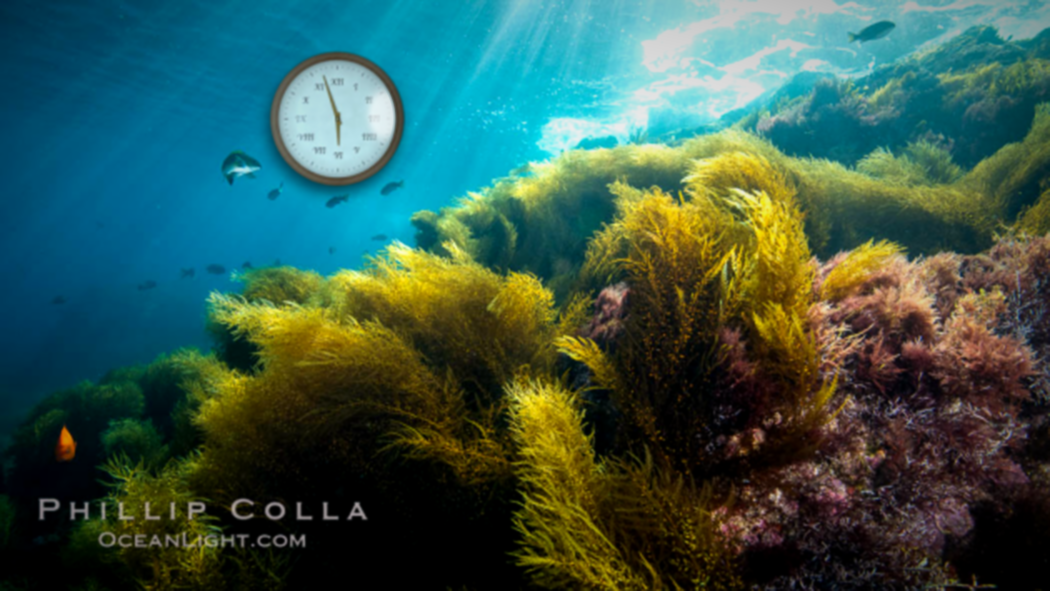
5:57
